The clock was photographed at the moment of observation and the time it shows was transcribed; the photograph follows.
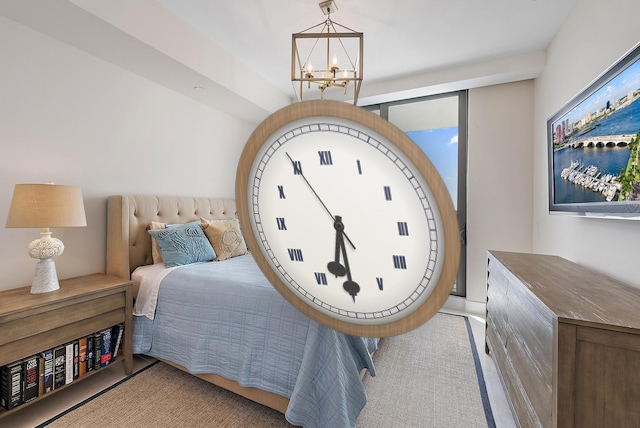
6:29:55
